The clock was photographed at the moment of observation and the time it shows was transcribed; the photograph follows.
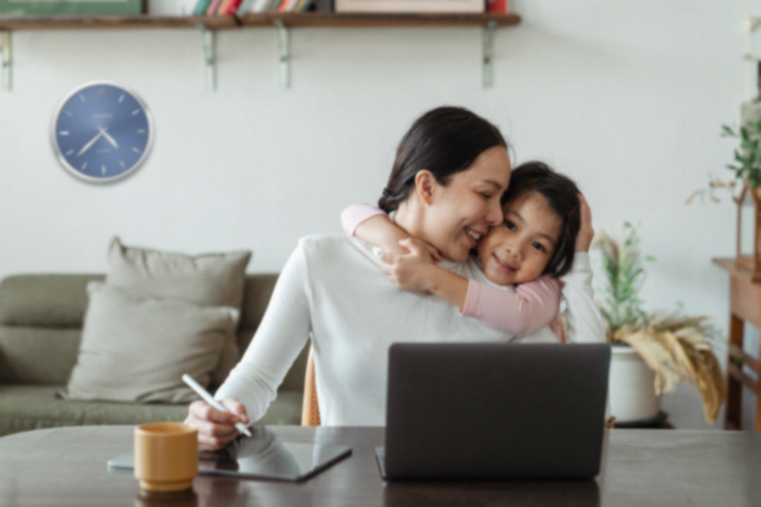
4:38
